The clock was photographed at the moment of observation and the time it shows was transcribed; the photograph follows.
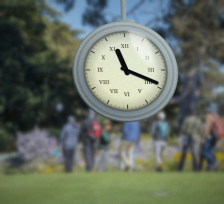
11:19
